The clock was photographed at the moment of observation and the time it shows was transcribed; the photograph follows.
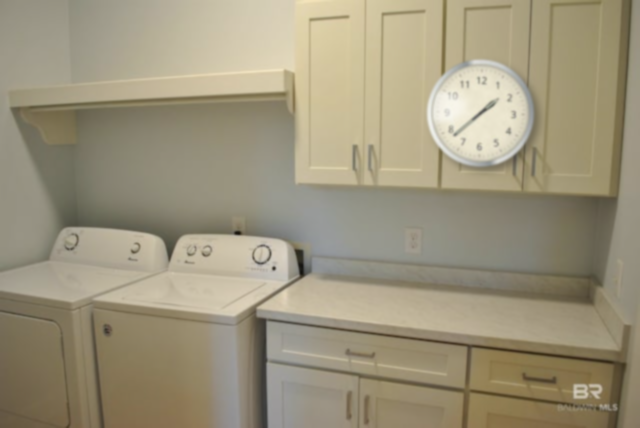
1:38
